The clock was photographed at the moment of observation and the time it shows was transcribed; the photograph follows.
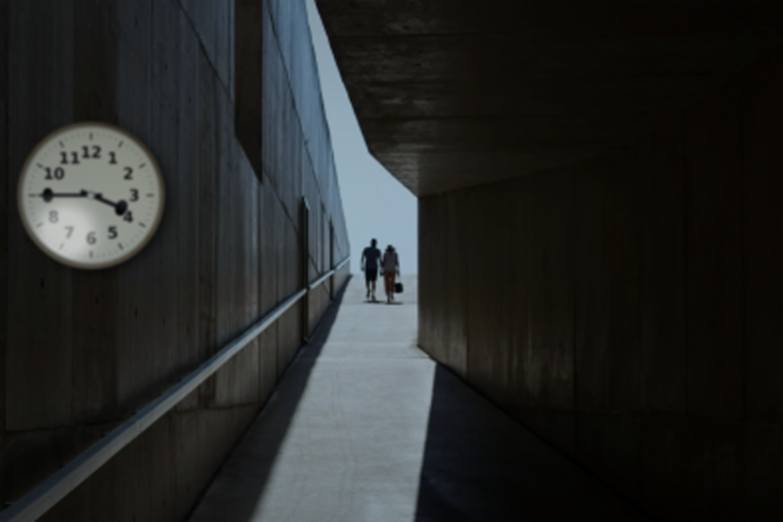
3:45
